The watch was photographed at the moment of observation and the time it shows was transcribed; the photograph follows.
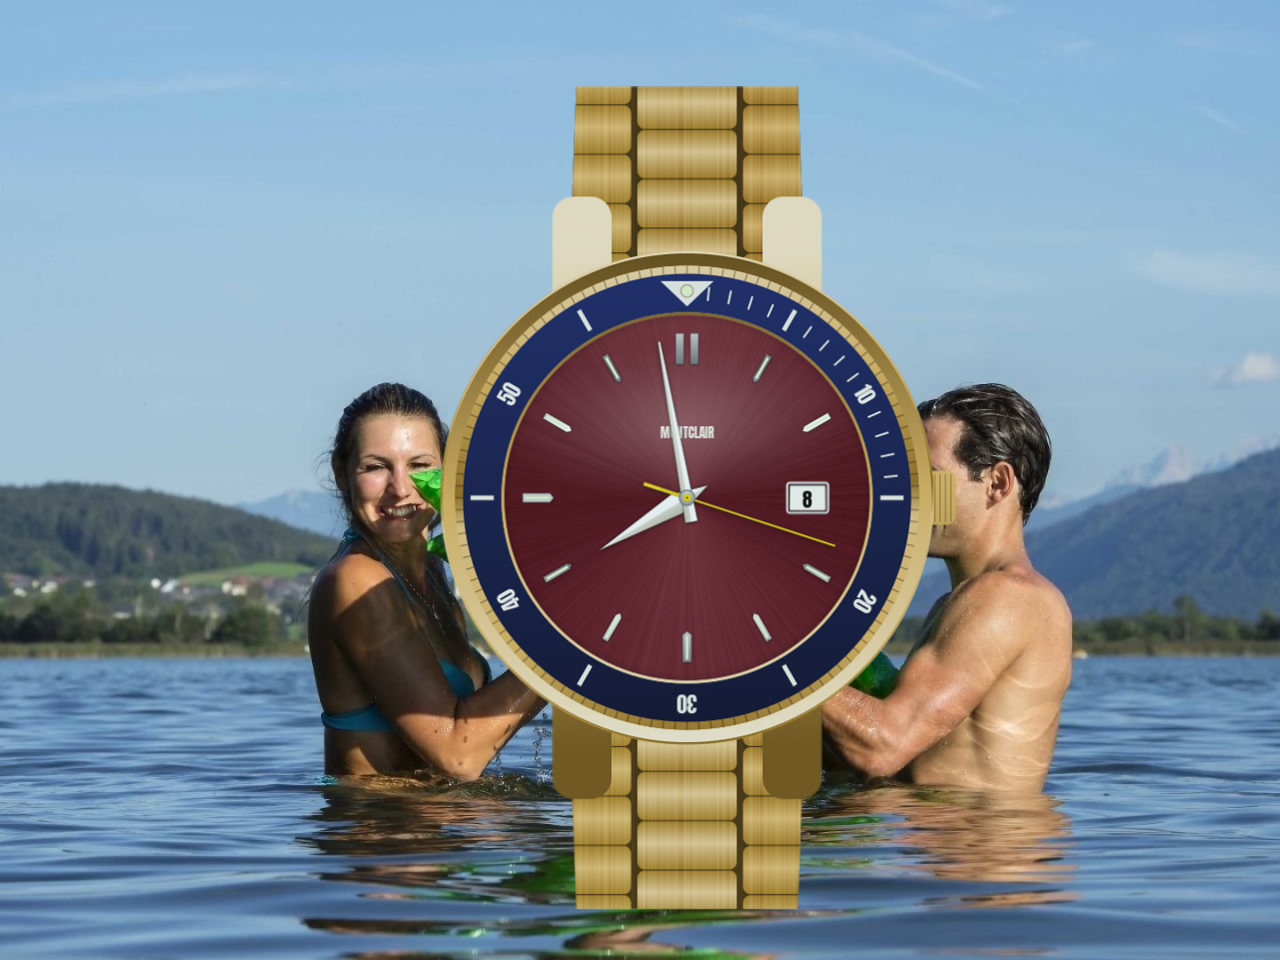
7:58:18
